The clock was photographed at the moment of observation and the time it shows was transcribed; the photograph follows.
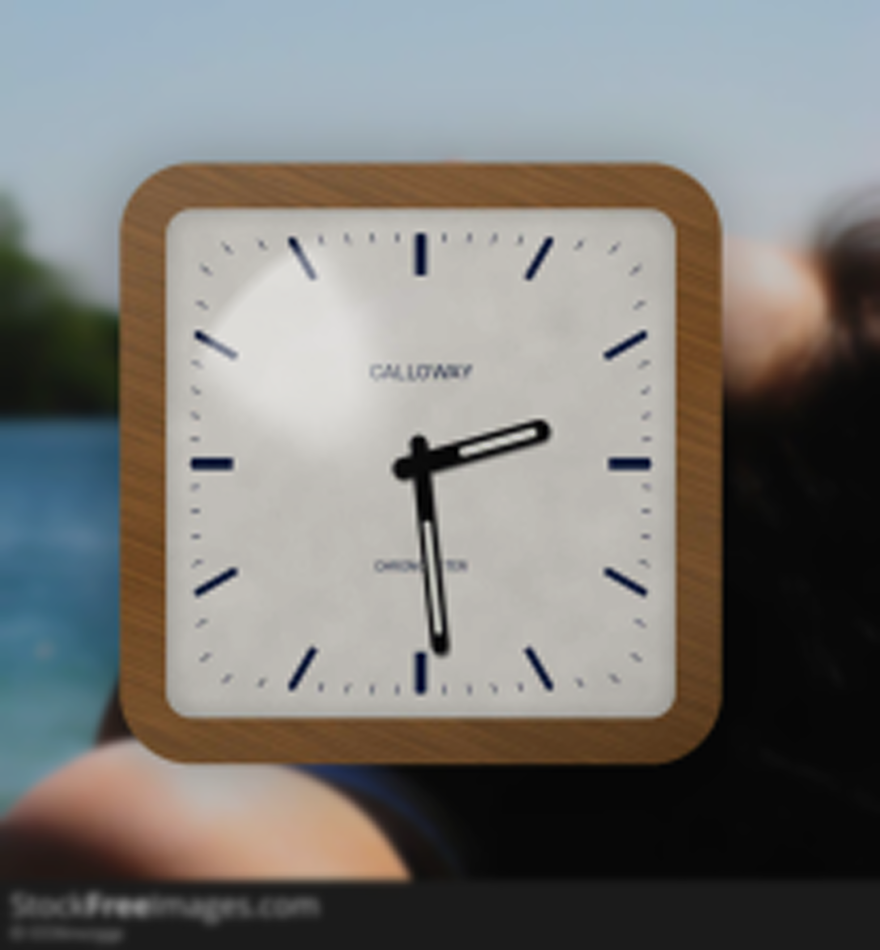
2:29
